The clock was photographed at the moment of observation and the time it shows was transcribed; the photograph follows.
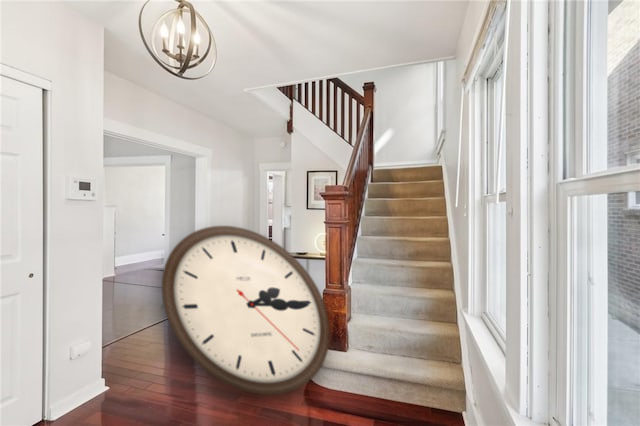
2:15:24
